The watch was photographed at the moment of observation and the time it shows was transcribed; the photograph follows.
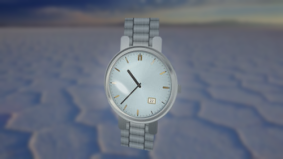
10:37
